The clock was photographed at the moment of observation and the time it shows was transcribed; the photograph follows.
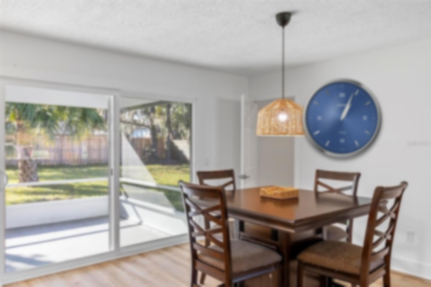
1:04
